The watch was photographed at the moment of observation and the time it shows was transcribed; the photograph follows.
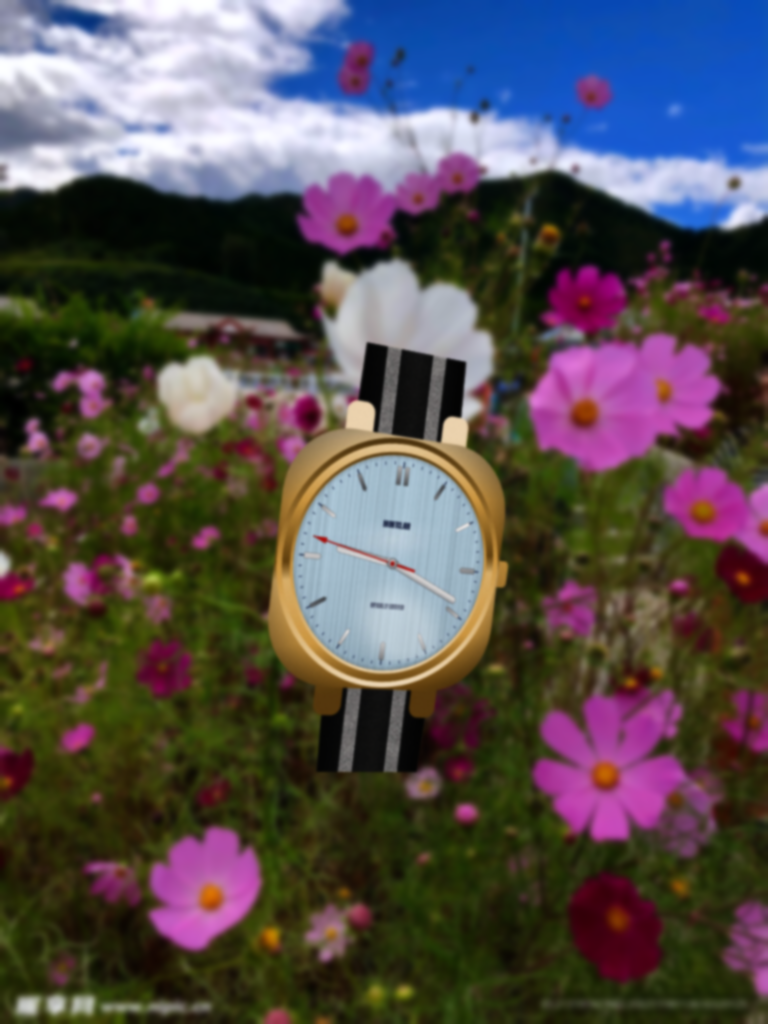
9:18:47
